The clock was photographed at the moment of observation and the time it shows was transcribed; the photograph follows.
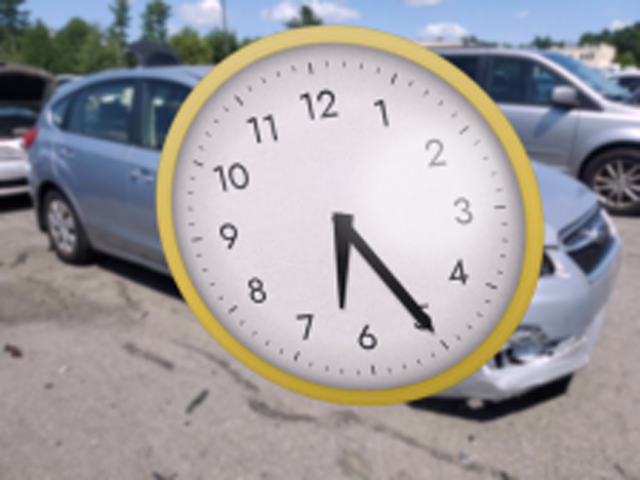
6:25
